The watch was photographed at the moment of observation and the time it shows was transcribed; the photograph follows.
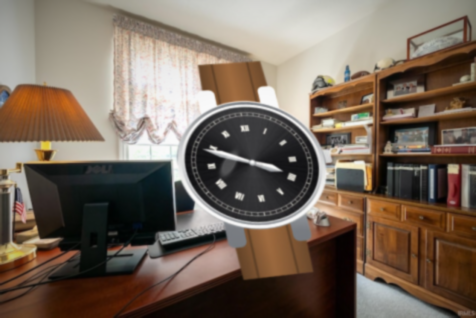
3:49
